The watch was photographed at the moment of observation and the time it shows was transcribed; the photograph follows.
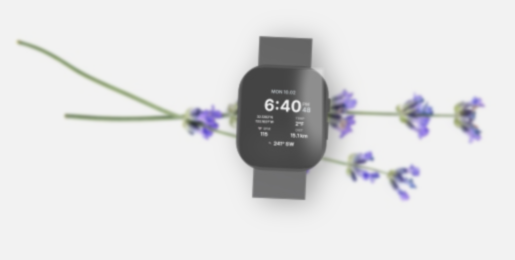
6:40
